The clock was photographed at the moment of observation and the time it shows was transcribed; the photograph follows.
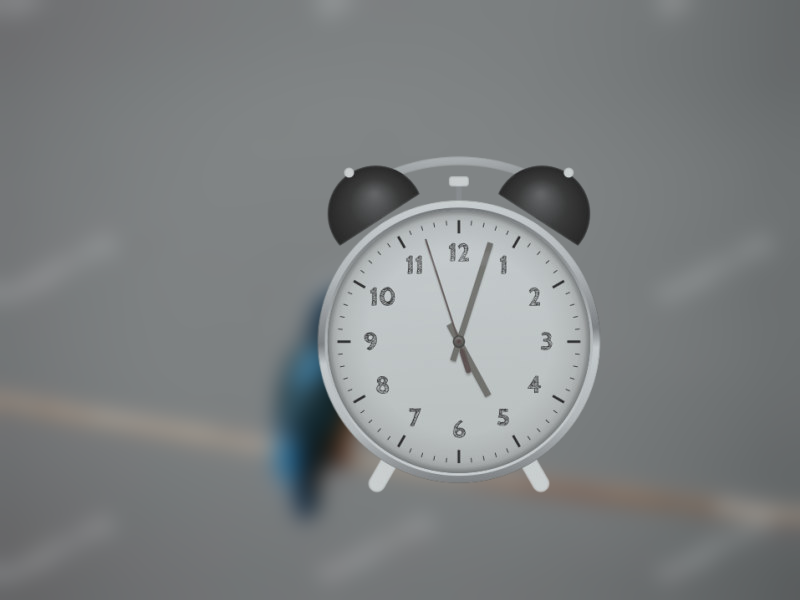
5:02:57
